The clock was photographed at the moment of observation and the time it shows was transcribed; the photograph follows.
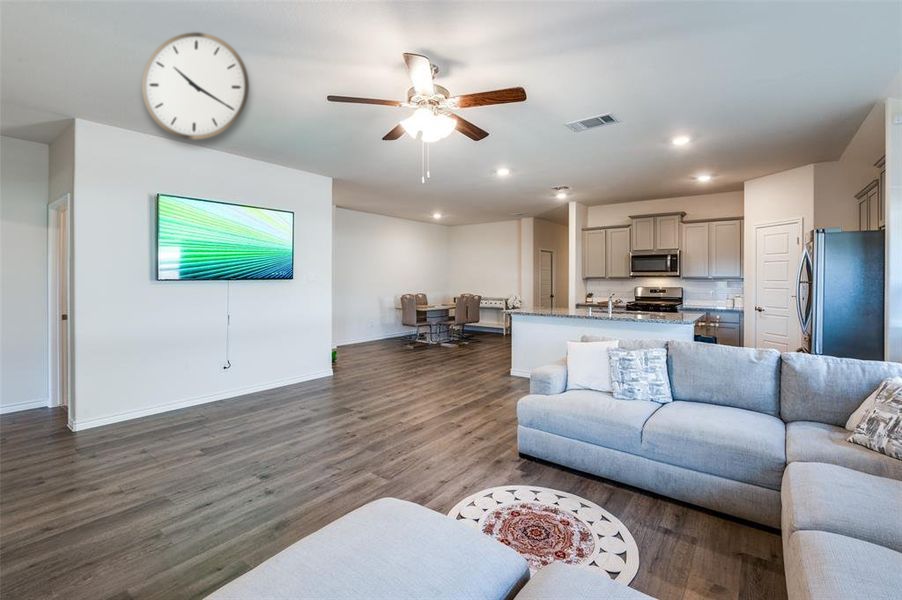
10:20
